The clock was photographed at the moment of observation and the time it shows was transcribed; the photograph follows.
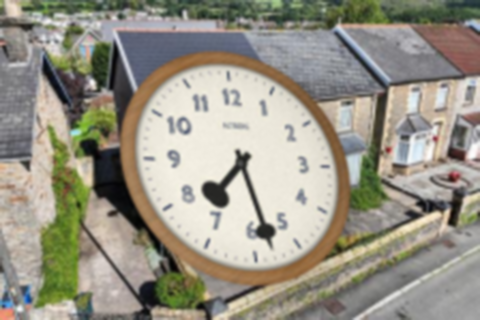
7:28
